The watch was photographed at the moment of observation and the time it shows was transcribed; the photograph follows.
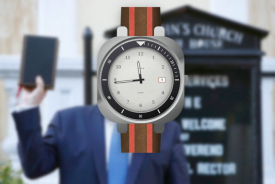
11:44
